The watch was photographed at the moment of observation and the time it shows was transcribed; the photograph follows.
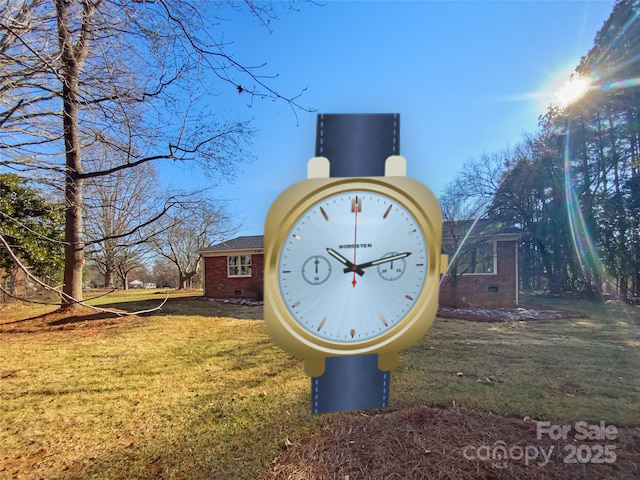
10:13
